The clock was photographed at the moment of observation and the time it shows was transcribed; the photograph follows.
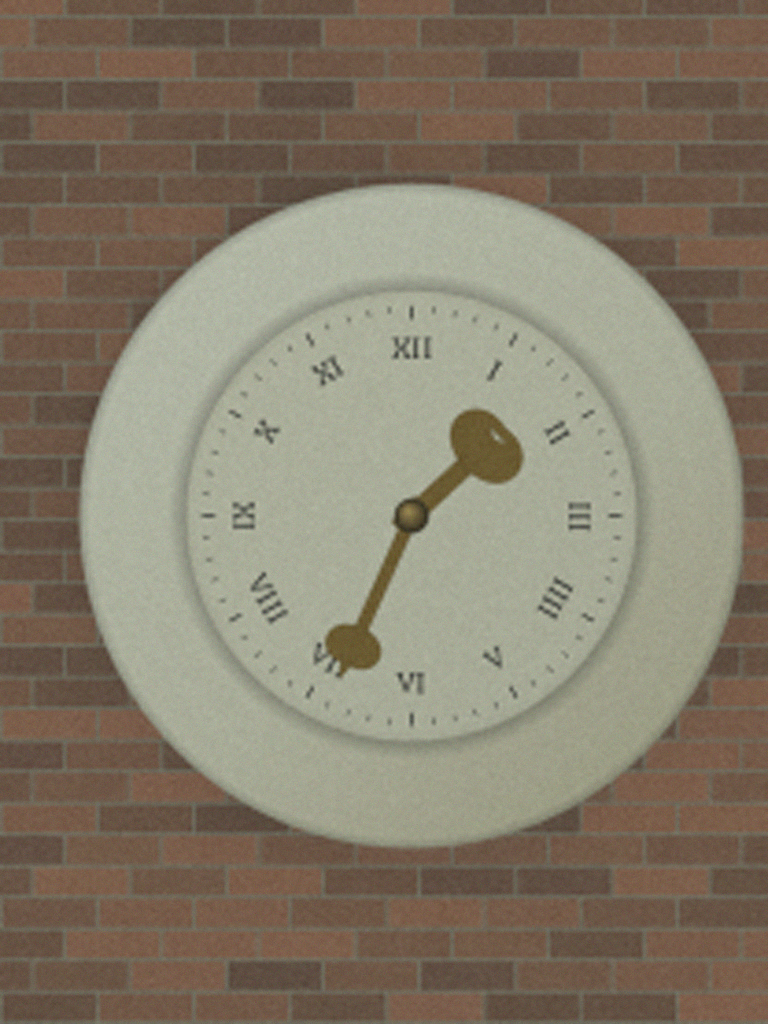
1:34
